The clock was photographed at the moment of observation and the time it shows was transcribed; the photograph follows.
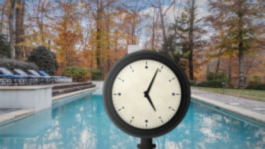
5:04
